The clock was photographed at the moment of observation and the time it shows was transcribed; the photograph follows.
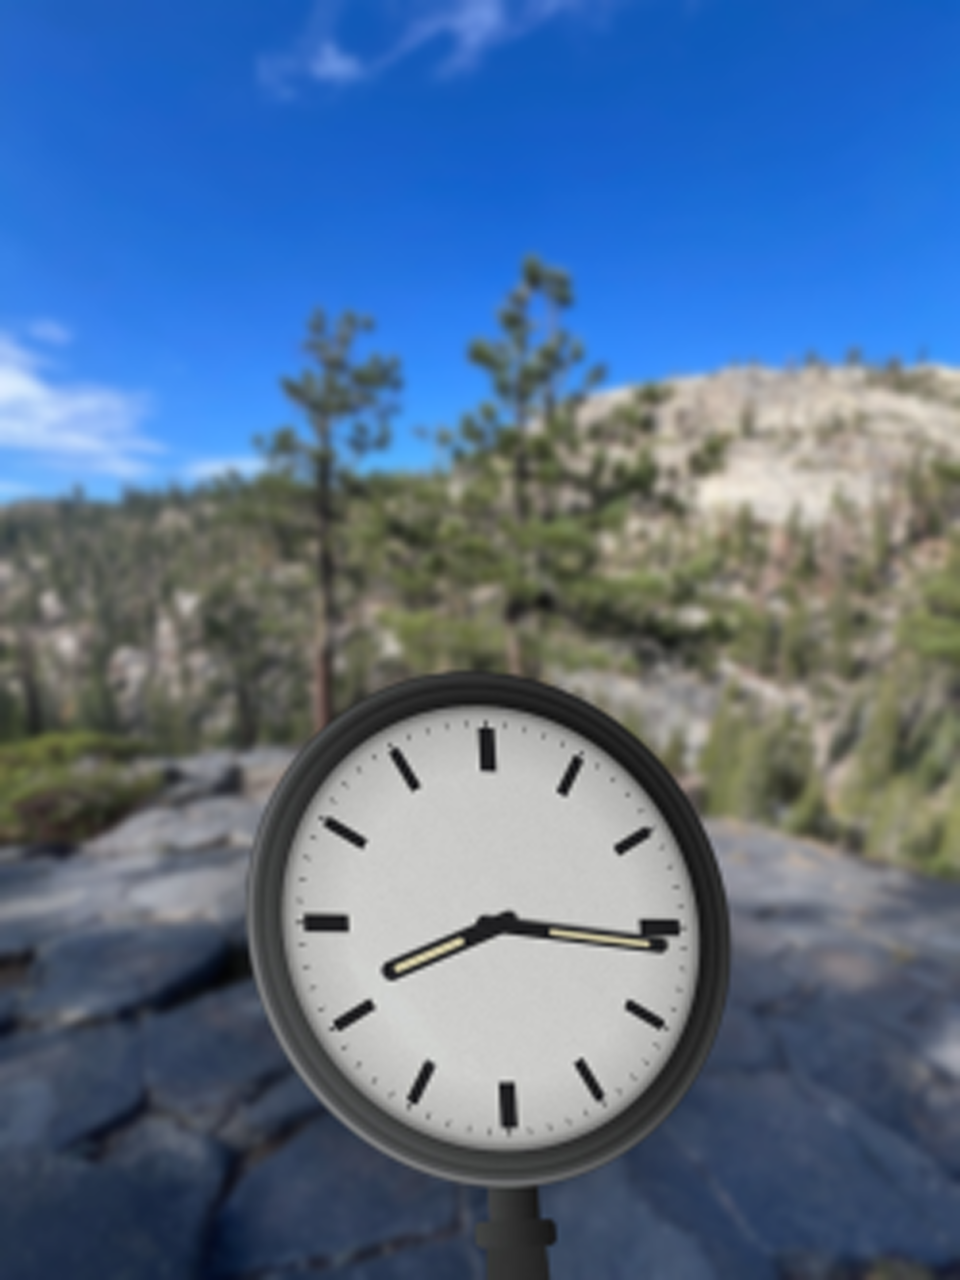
8:16
